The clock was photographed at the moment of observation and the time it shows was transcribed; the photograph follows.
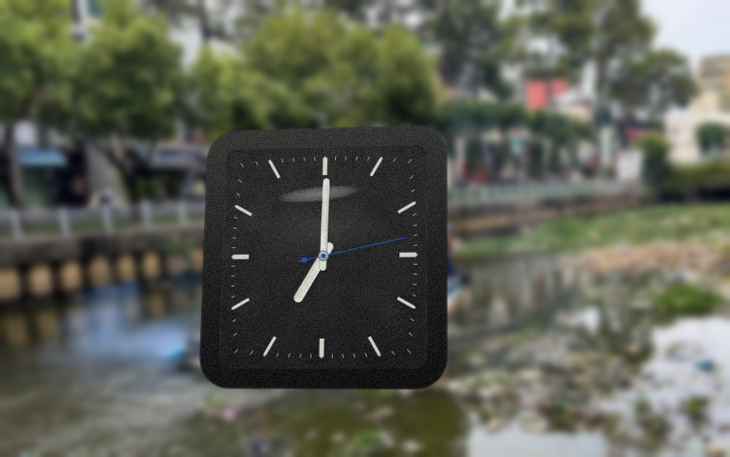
7:00:13
